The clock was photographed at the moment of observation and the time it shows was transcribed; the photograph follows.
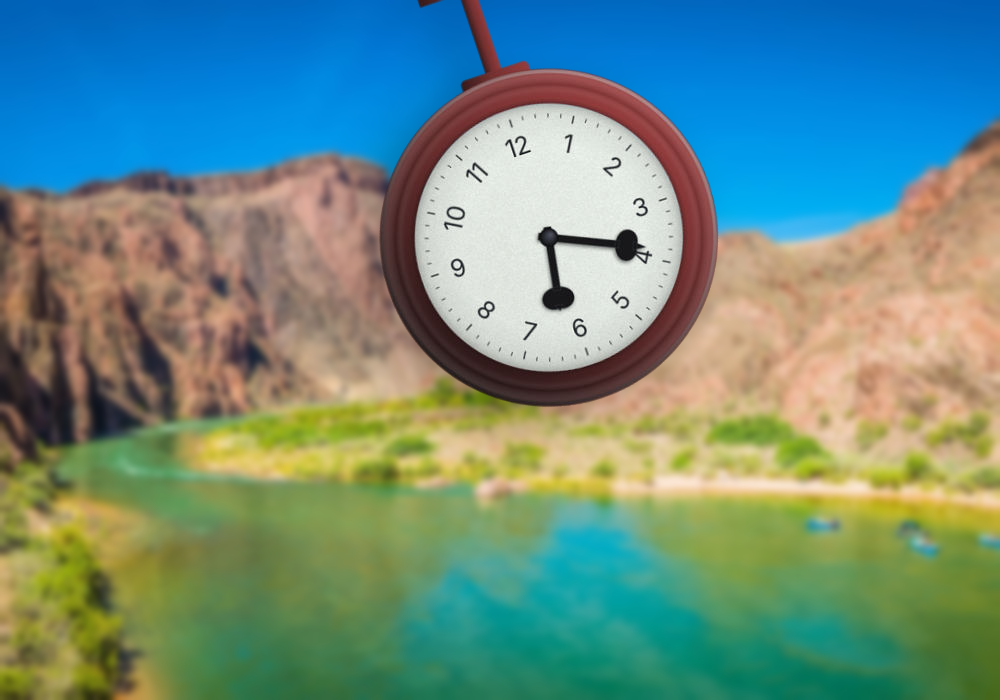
6:19
